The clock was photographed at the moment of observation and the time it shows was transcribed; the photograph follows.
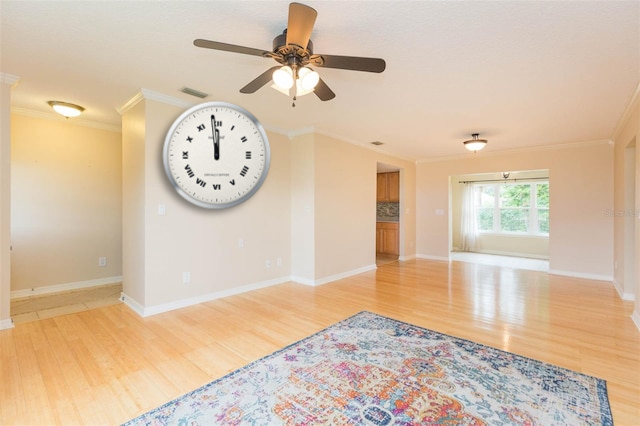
11:59
